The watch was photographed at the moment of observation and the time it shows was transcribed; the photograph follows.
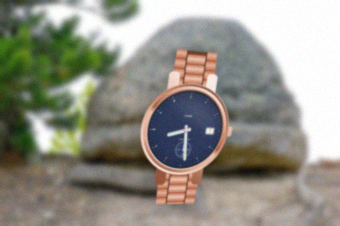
8:29
